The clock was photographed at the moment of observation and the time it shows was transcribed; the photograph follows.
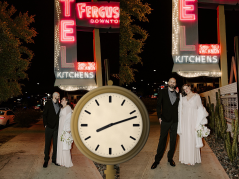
8:12
